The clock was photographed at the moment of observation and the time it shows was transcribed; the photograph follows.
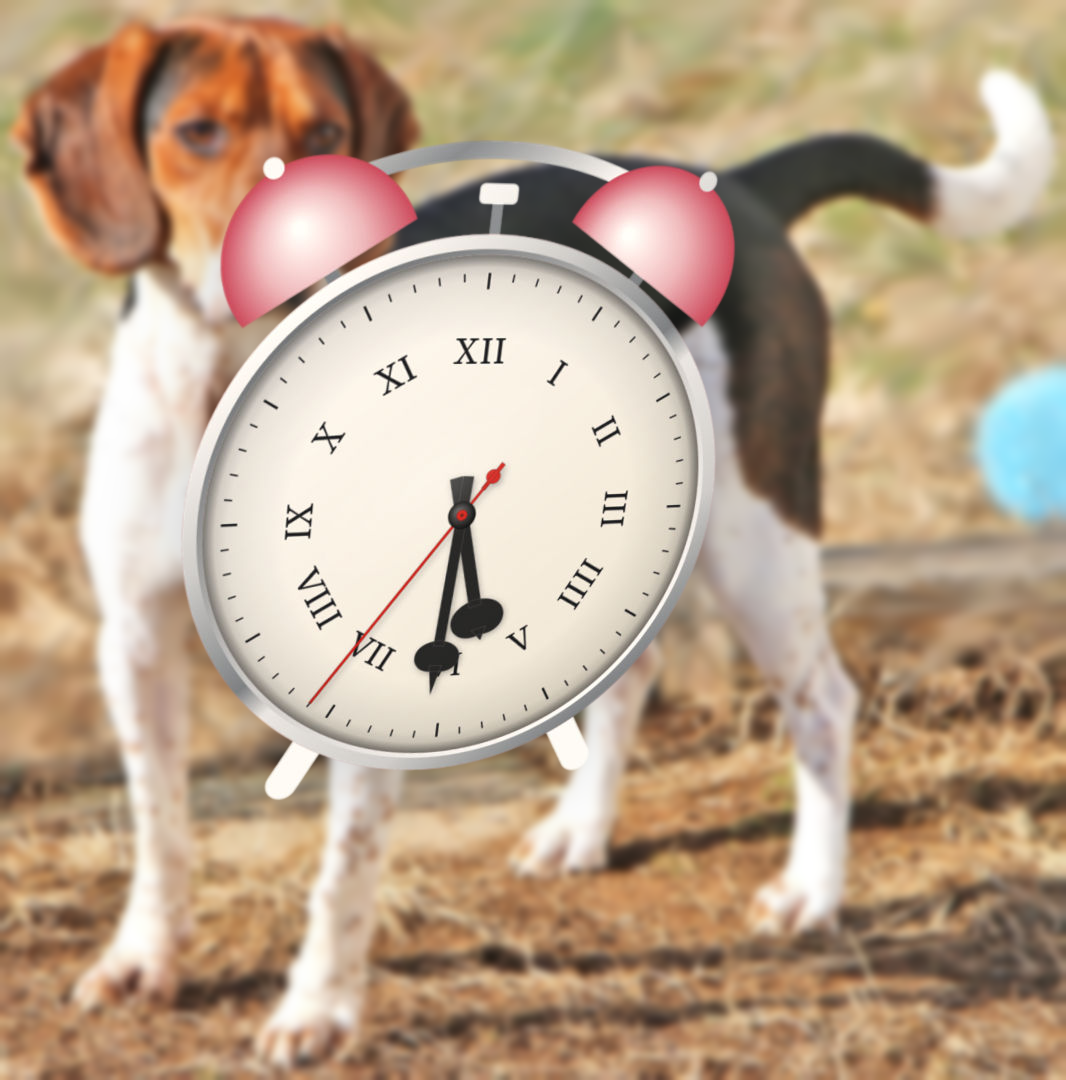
5:30:36
